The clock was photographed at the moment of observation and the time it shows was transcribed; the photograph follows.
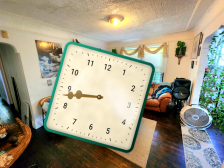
8:43
